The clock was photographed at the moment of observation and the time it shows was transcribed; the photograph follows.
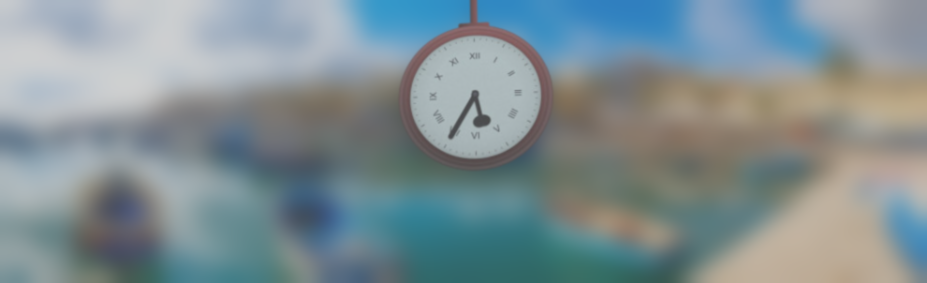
5:35
